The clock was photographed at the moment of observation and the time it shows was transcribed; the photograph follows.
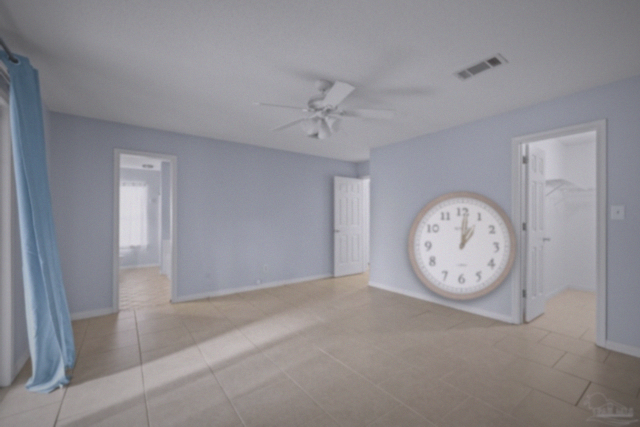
1:01
